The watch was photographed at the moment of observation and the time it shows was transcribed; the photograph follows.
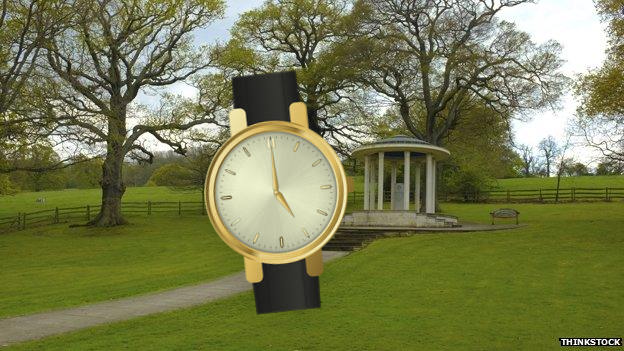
5:00
